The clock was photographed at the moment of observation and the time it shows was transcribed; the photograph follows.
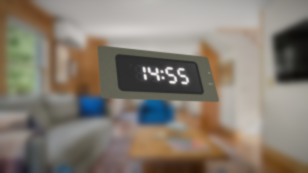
14:55
